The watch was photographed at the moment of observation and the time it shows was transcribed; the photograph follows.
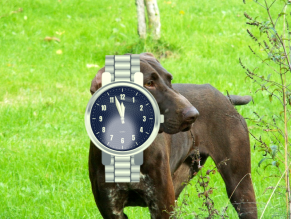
11:57
